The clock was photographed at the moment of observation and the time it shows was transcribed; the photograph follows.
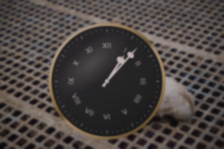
1:07
